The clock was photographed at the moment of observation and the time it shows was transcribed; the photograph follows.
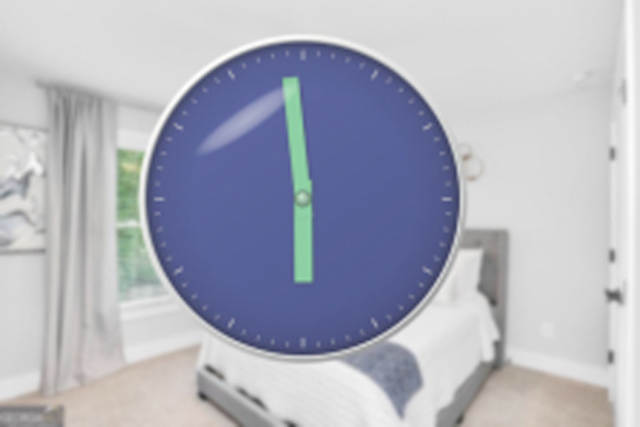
5:59
